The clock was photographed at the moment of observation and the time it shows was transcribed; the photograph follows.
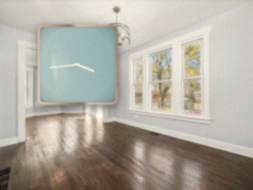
3:44
